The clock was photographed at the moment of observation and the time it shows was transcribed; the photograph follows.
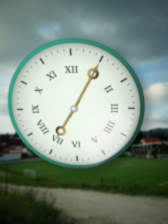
7:05
